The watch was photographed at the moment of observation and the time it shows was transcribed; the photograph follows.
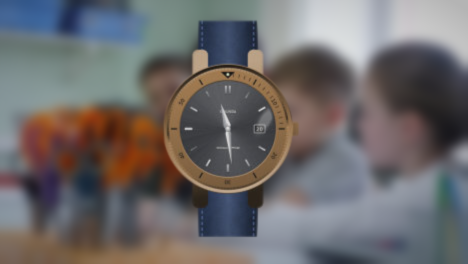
11:29
